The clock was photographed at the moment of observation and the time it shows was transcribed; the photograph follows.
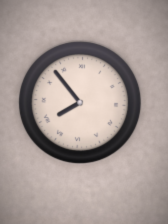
7:53
